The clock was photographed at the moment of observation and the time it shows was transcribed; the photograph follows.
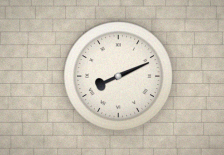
8:11
